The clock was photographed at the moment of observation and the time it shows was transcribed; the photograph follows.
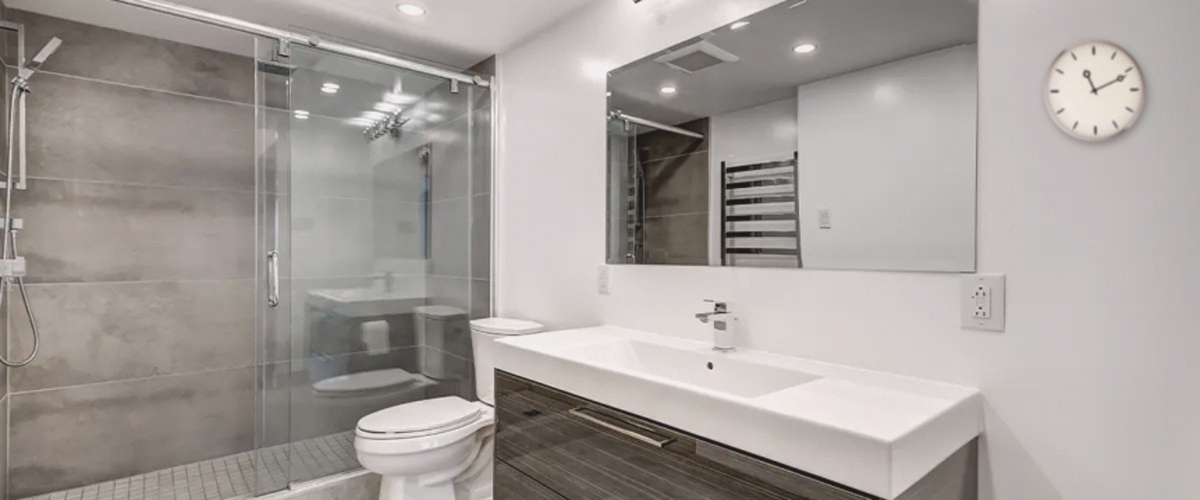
11:11
